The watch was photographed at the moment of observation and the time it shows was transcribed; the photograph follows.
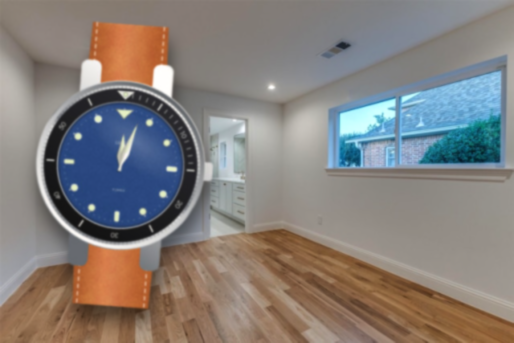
12:03
